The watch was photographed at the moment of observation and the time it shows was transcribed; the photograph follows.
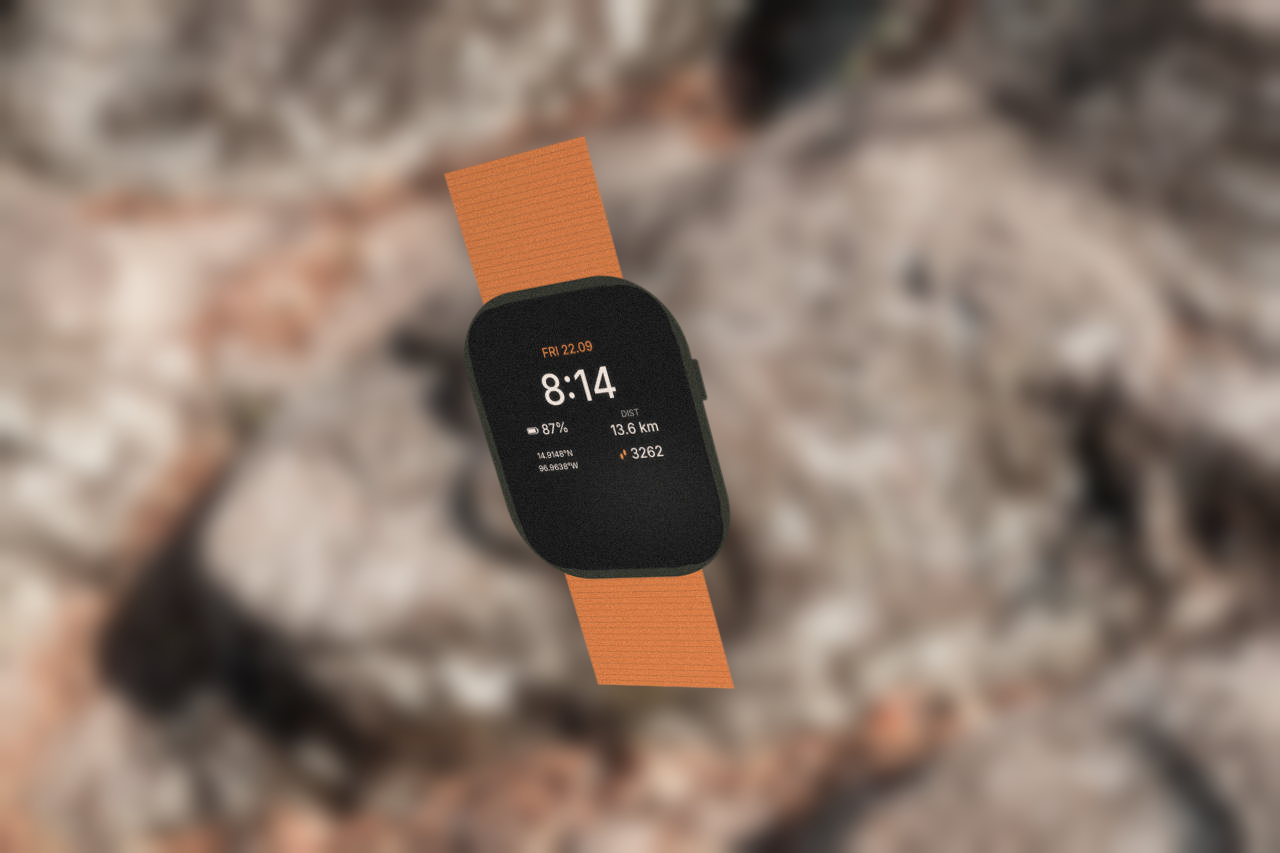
8:14
